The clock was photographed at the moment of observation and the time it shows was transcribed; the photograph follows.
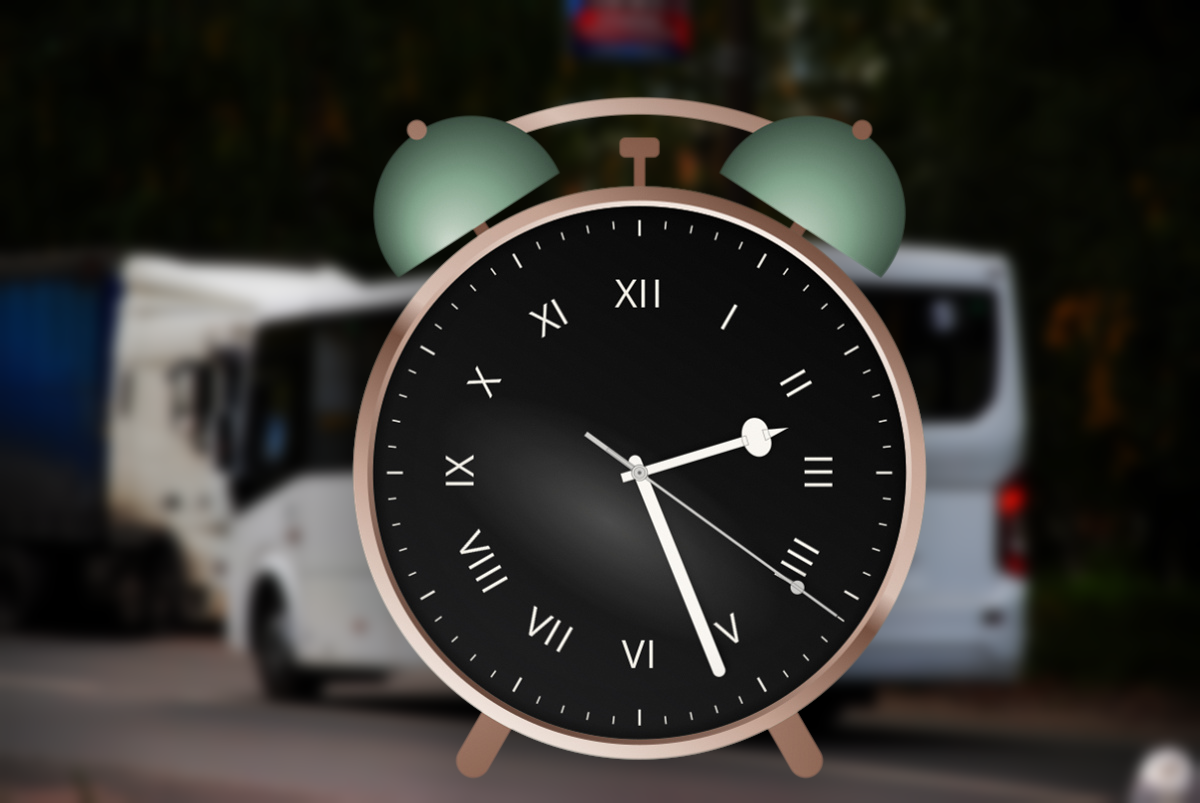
2:26:21
